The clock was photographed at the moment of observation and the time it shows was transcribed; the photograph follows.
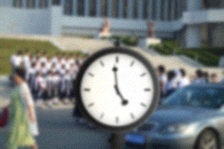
4:59
